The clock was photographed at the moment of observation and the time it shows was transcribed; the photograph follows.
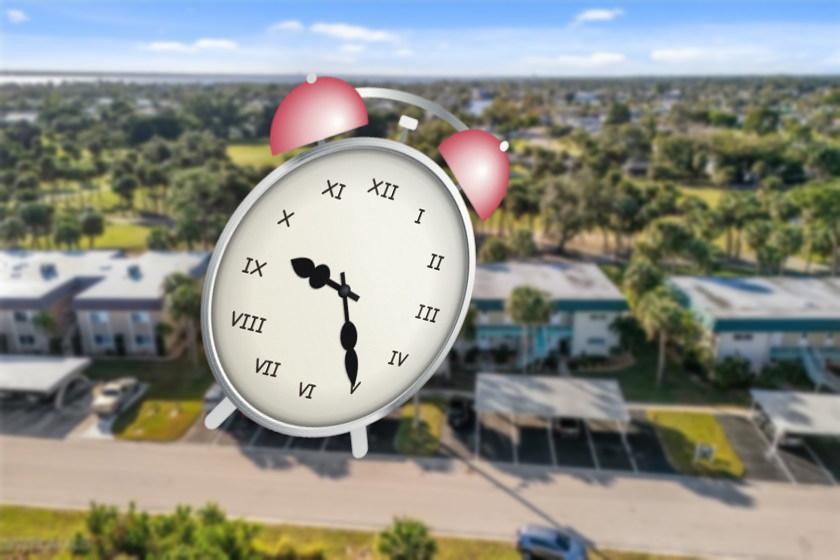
9:25
